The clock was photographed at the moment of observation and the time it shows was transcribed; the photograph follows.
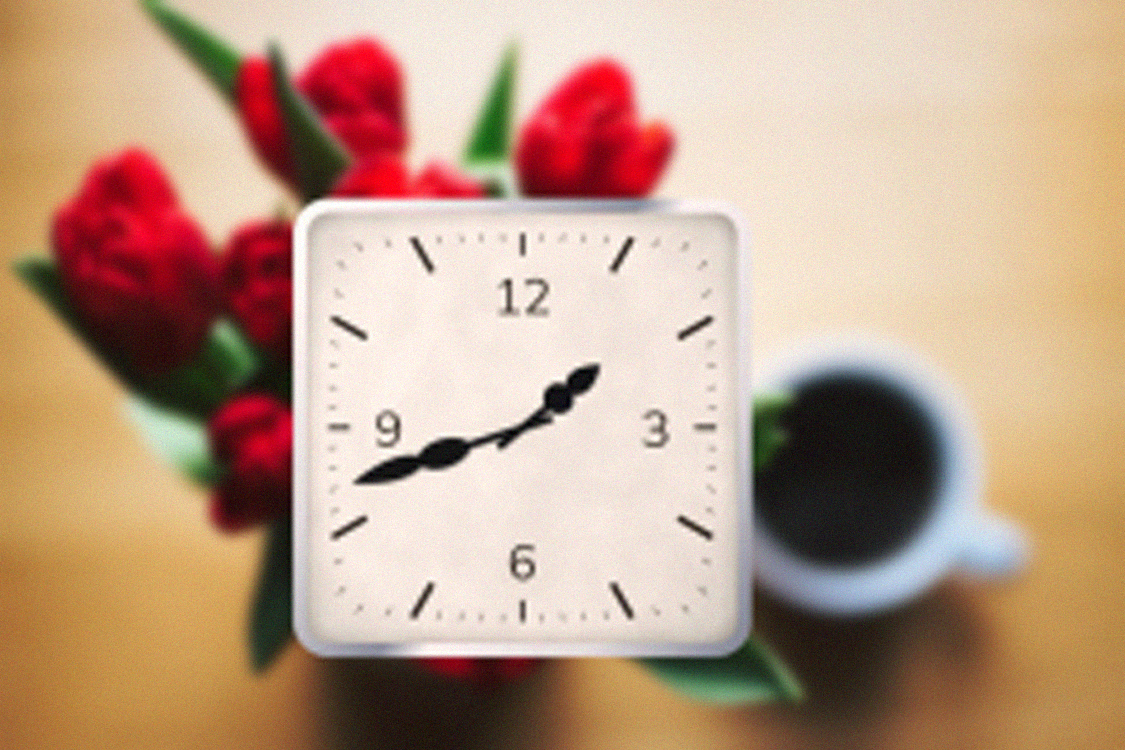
1:42
